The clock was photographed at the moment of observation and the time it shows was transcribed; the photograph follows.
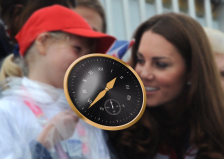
1:39
